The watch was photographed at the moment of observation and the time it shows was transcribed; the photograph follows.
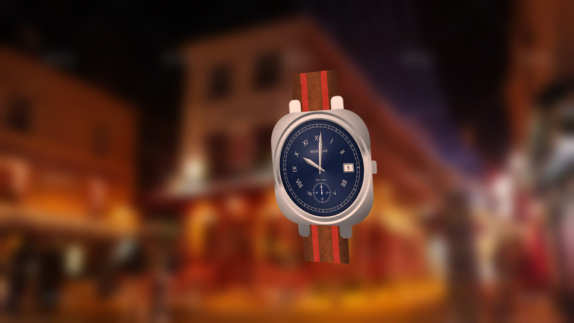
10:01
